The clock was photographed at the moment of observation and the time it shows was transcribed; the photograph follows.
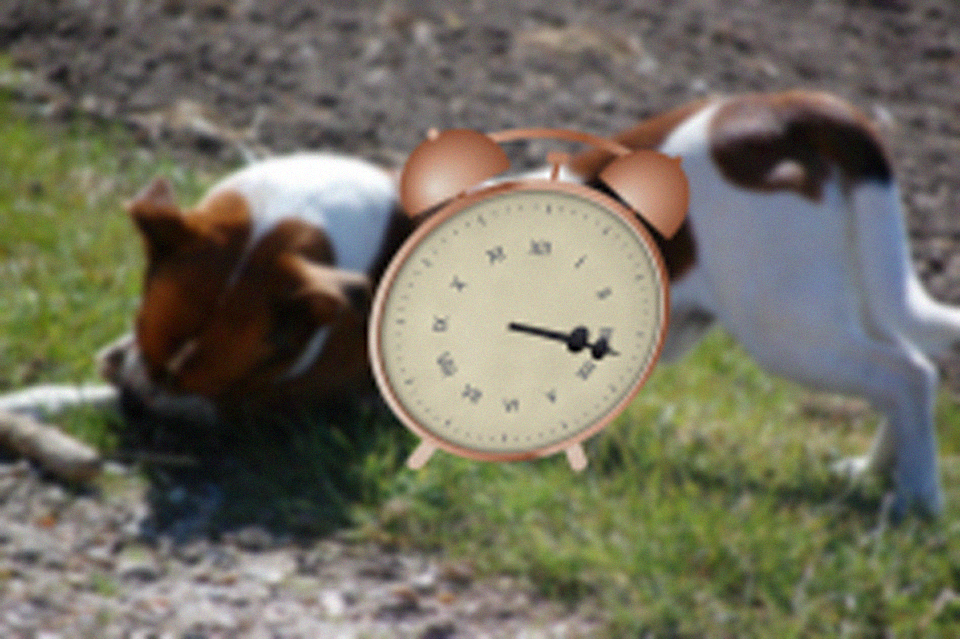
3:17
